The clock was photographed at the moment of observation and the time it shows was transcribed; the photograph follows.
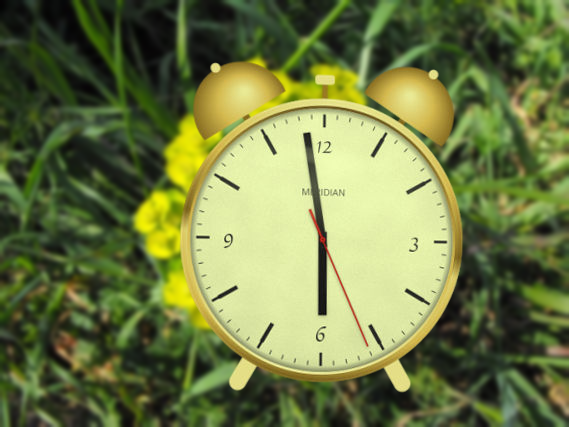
5:58:26
